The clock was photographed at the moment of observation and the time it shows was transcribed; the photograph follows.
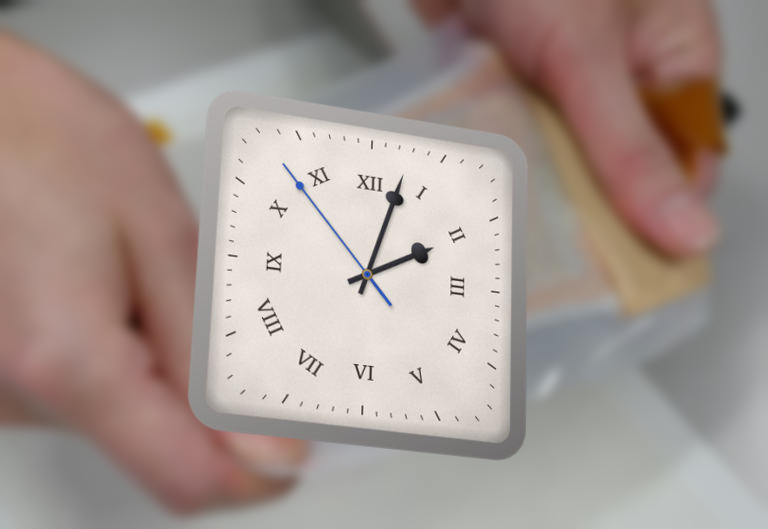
2:02:53
